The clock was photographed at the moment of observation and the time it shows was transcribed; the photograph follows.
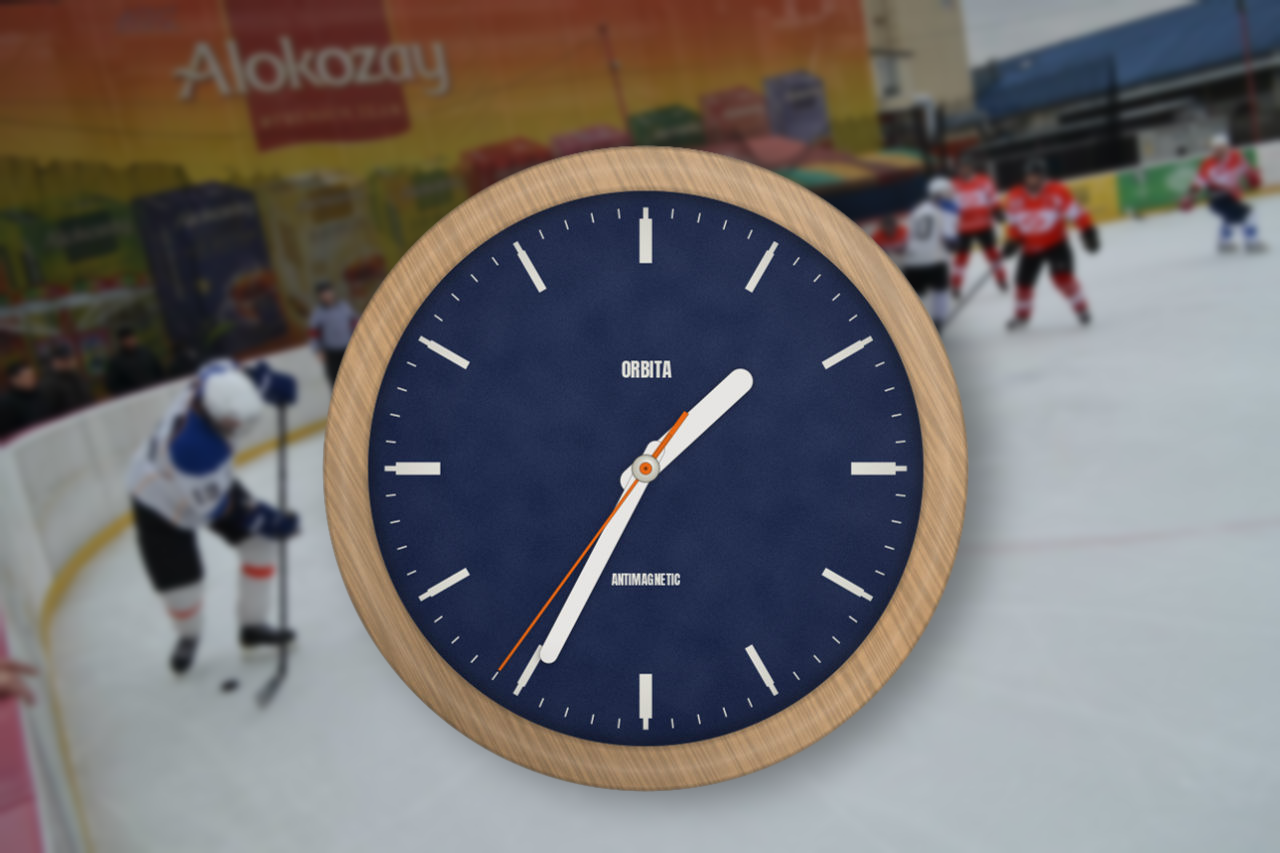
1:34:36
